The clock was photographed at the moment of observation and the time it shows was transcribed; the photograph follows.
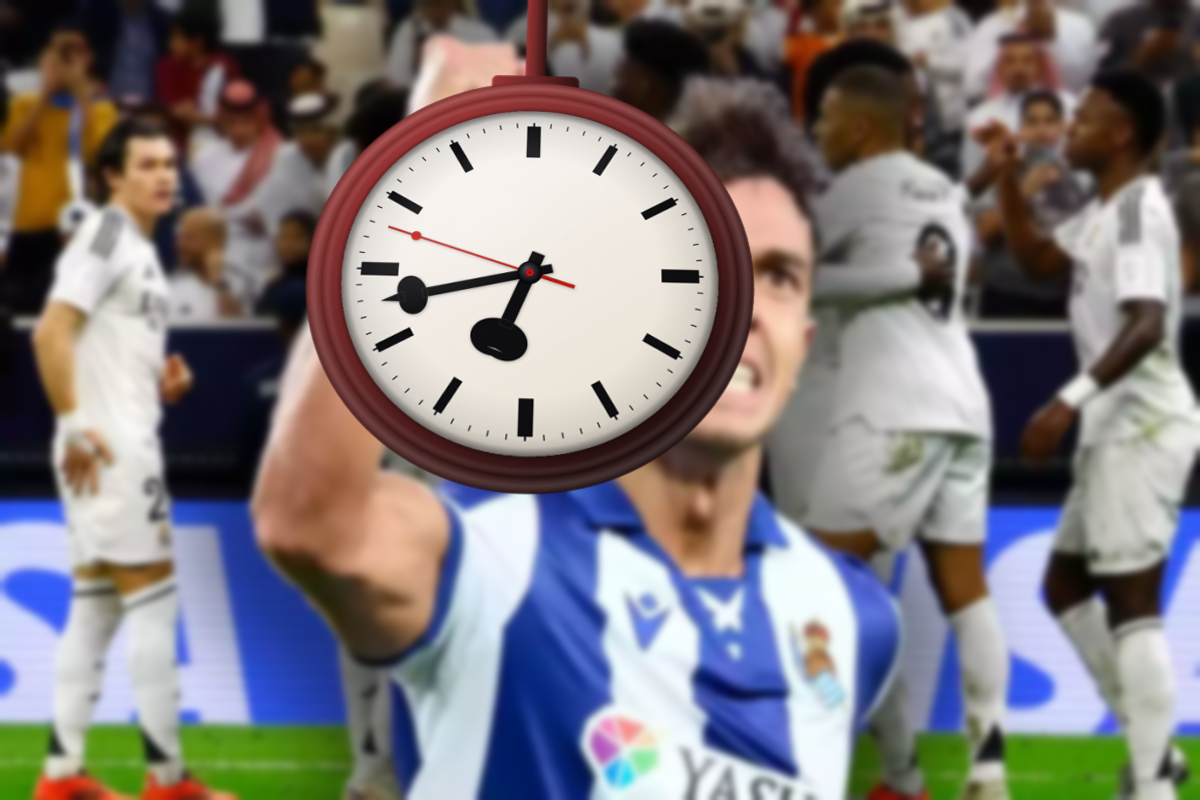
6:42:48
